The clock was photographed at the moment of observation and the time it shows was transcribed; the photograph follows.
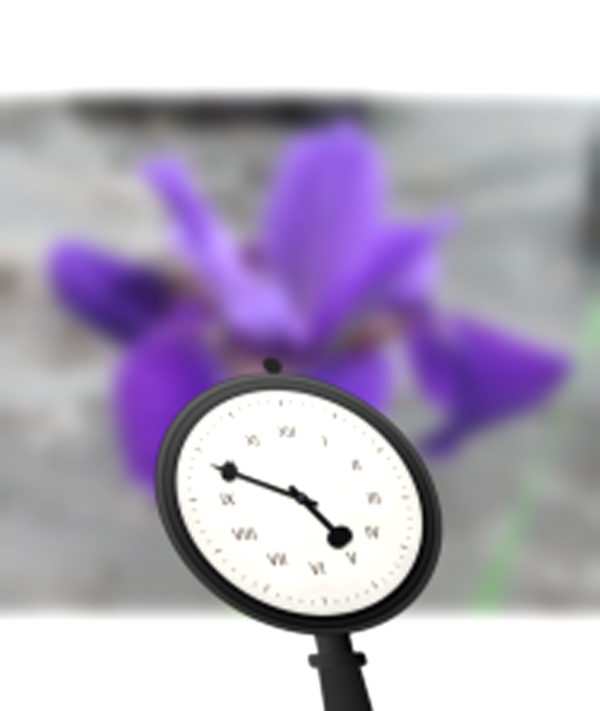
4:49
